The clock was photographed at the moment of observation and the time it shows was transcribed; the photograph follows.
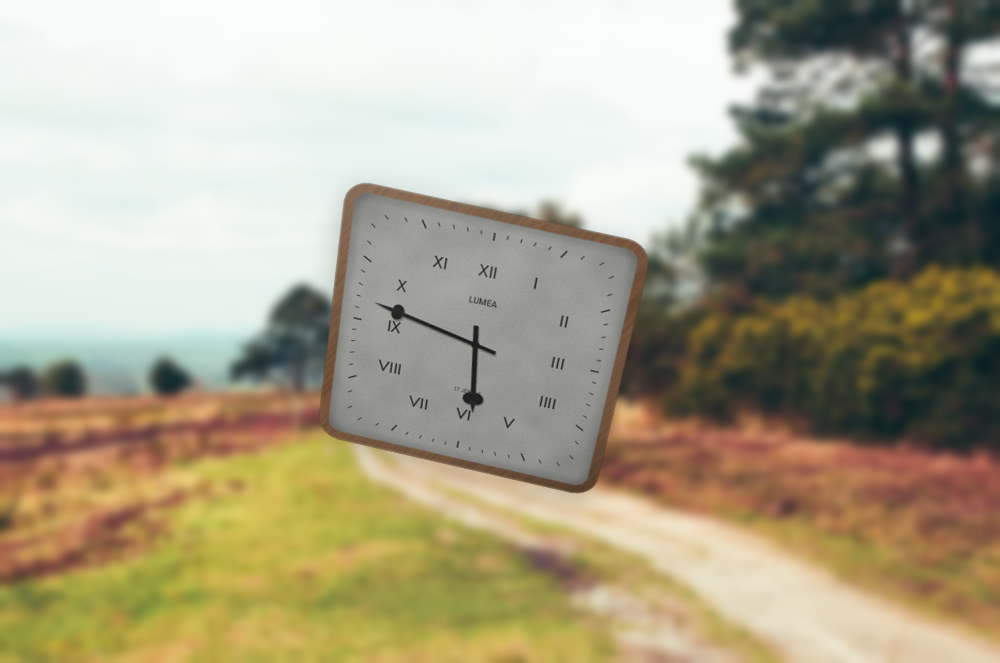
5:47
